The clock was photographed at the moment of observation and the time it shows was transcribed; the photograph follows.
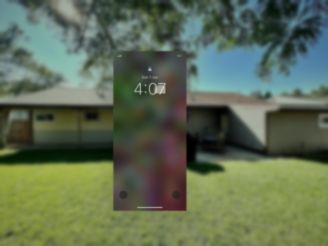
4:07
